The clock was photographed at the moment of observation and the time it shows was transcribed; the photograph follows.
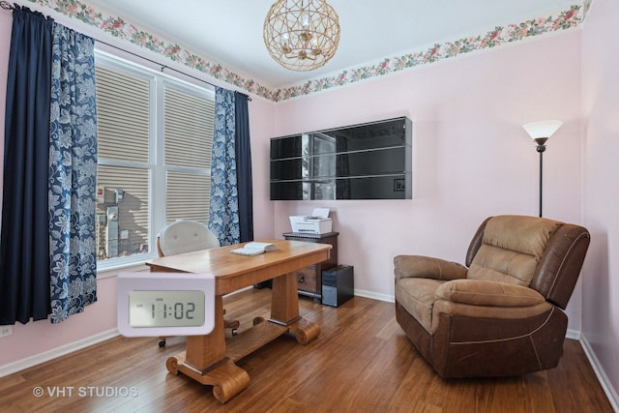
11:02
